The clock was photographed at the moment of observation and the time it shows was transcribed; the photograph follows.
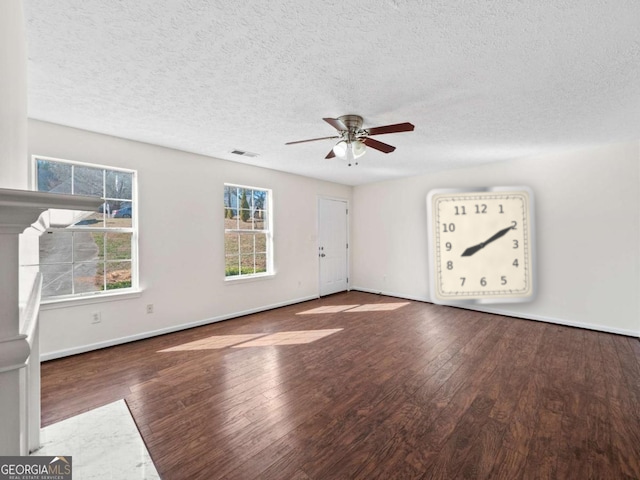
8:10
